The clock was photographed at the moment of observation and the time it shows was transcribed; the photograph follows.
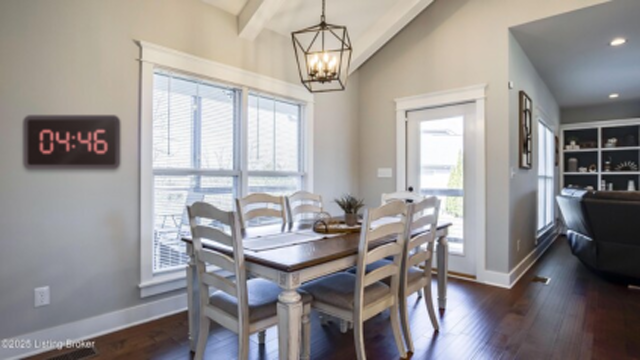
4:46
